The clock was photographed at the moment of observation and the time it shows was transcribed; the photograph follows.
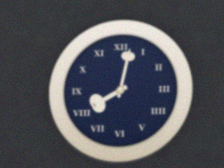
8:02
